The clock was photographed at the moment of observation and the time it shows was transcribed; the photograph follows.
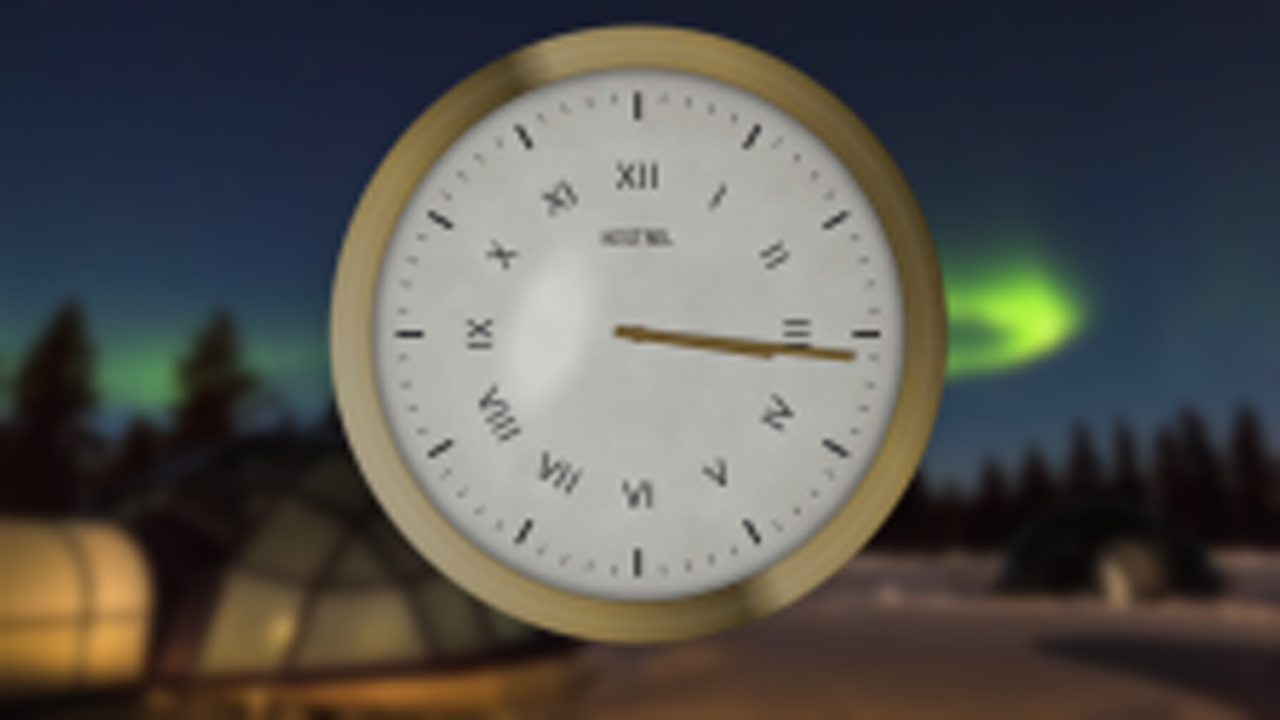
3:16
